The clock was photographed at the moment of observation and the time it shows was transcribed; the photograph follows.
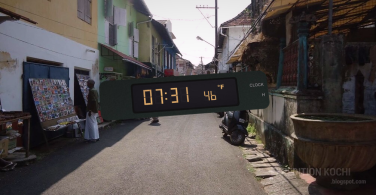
7:31
